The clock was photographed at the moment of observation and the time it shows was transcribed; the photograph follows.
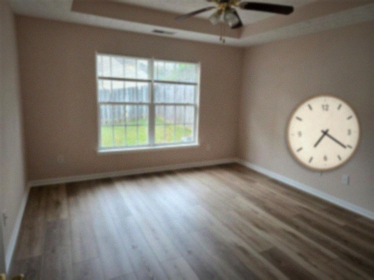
7:21
